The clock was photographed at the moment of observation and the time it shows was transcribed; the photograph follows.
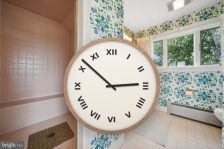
2:52
